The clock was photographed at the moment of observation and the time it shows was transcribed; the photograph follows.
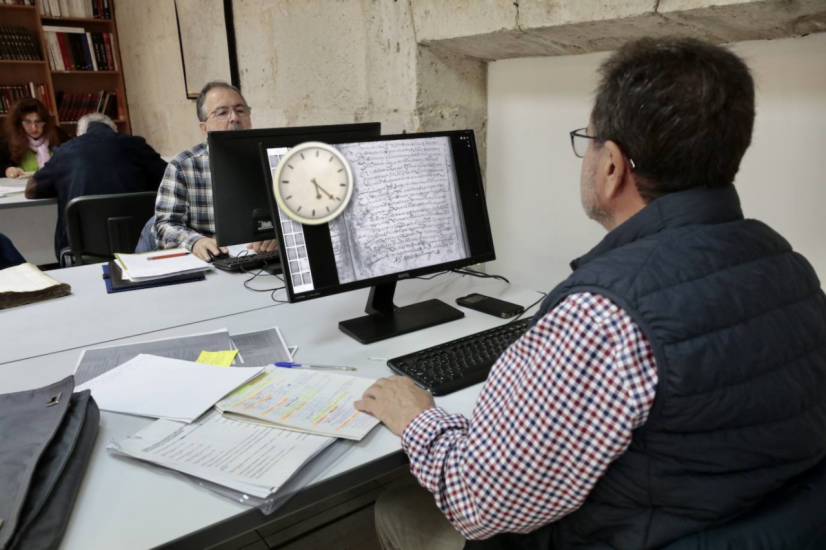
5:21
